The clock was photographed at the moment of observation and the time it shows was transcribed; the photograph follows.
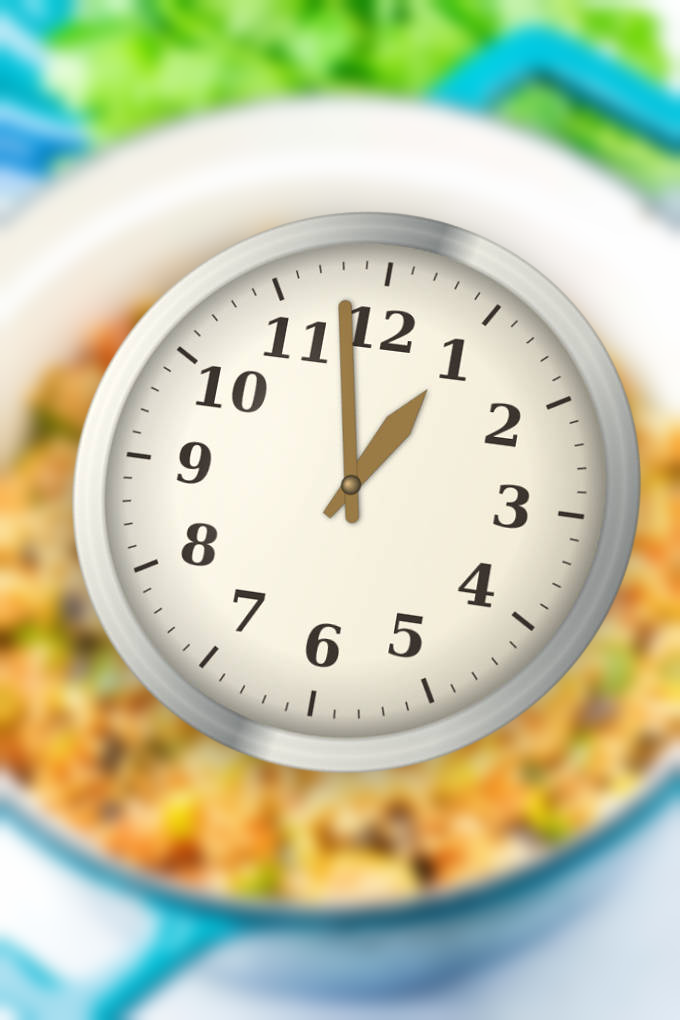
12:58
